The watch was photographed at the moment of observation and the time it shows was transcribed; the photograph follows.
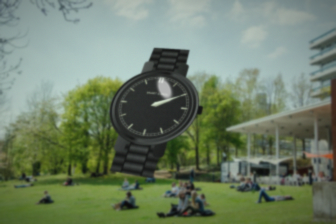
2:10
